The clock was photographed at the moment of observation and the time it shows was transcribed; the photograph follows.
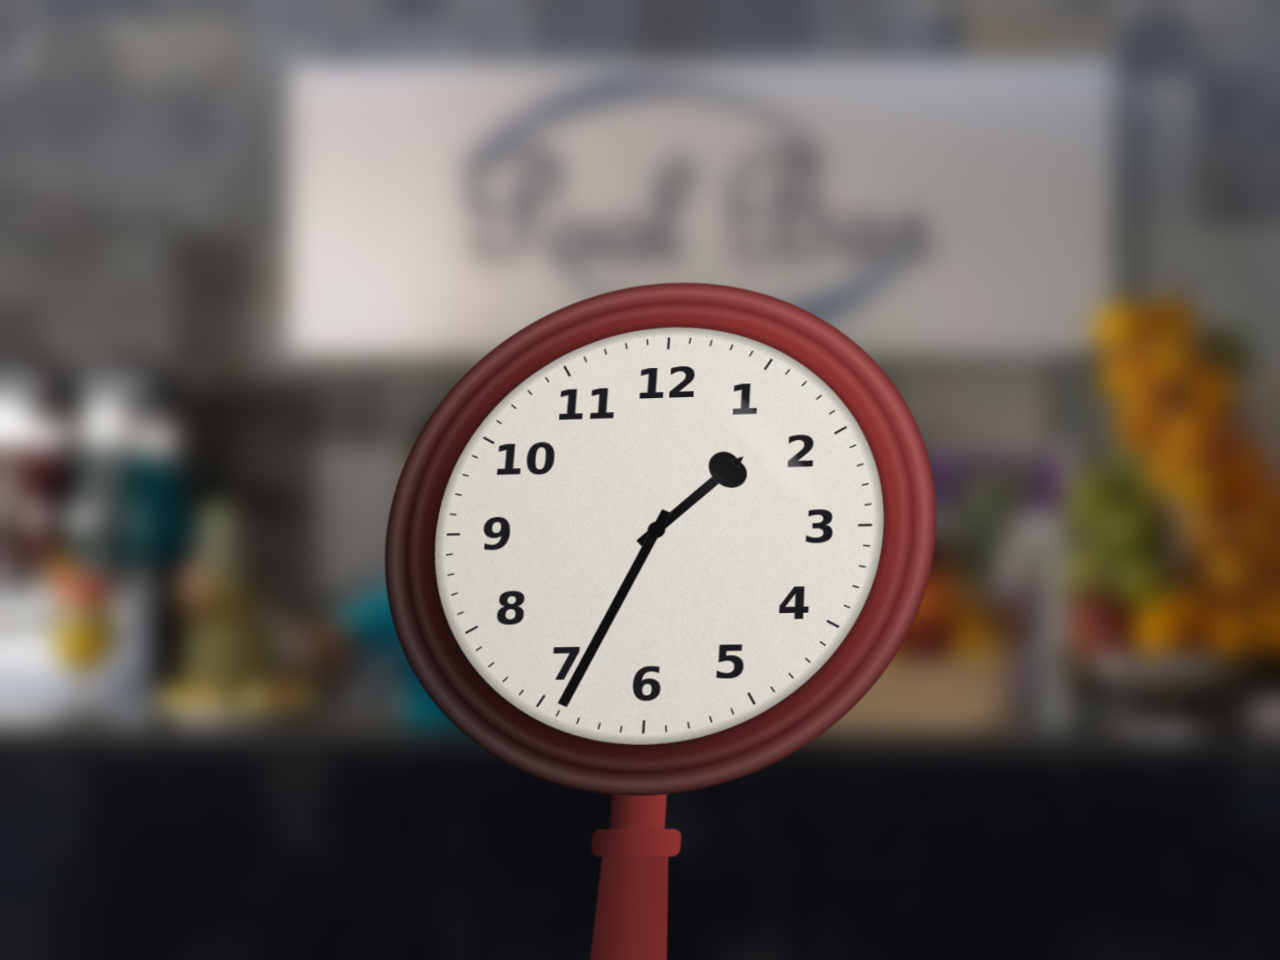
1:34
